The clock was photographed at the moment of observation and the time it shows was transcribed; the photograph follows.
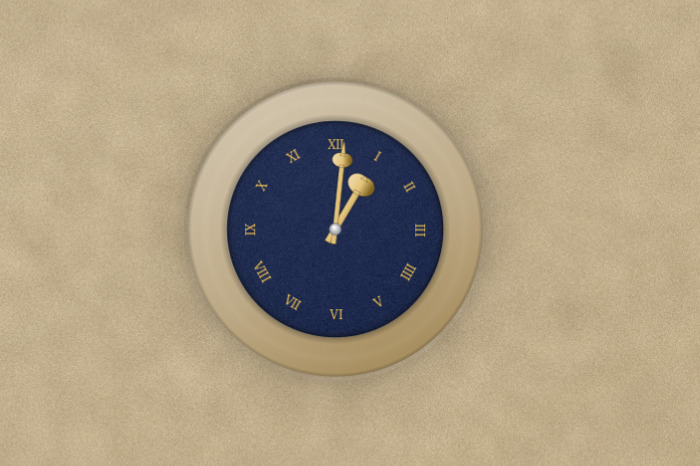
1:01
